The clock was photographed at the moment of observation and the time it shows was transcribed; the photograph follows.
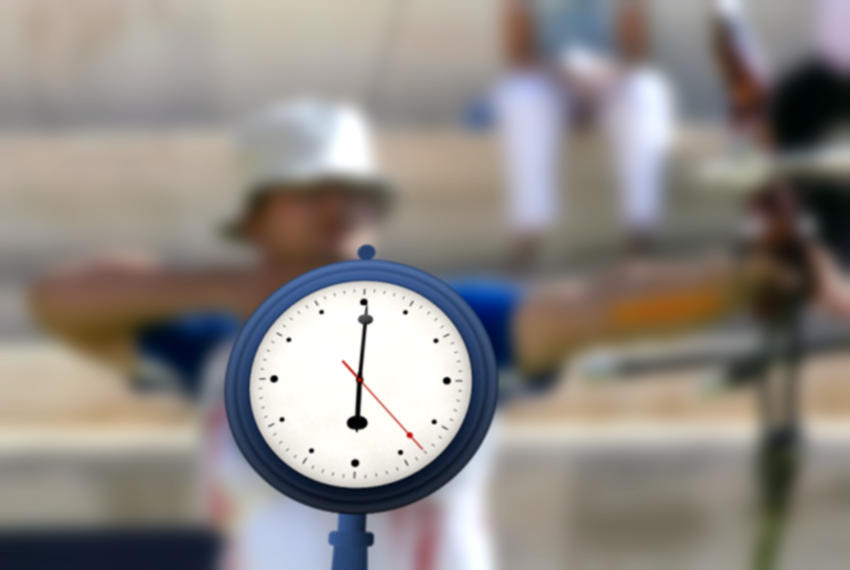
6:00:23
